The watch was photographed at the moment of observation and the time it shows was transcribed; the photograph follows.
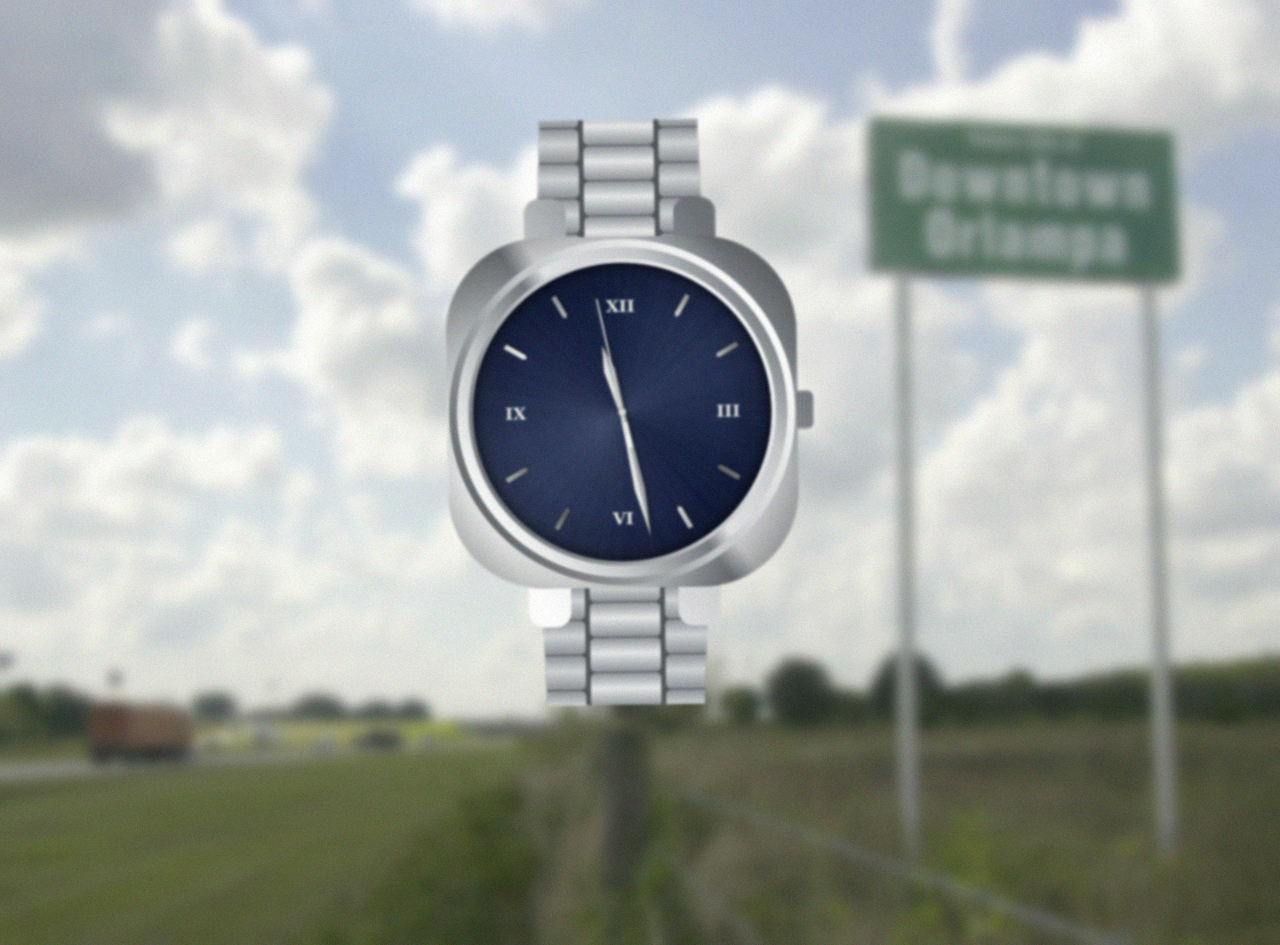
11:27:58
